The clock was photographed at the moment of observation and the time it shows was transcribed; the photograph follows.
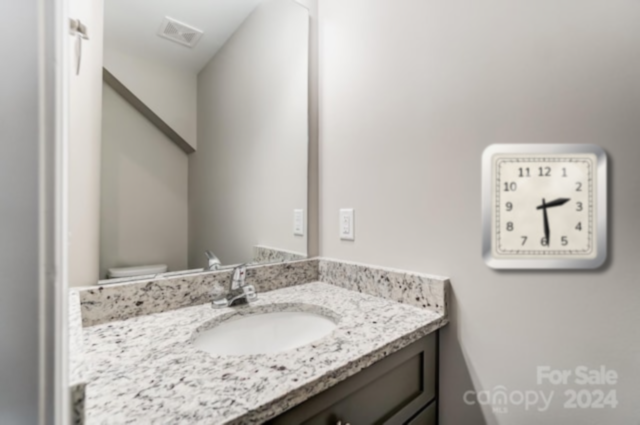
2:29
